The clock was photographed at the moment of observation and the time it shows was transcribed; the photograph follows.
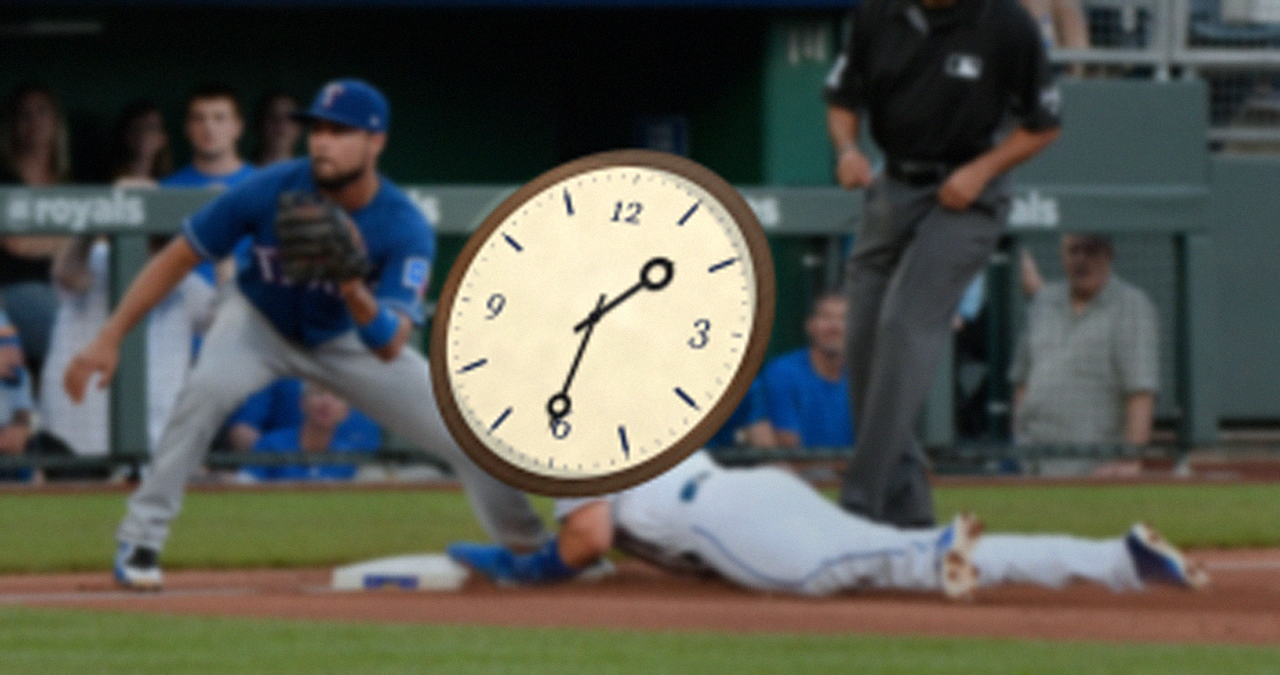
1:31
